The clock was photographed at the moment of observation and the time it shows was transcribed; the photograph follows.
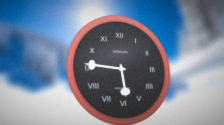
5:46
